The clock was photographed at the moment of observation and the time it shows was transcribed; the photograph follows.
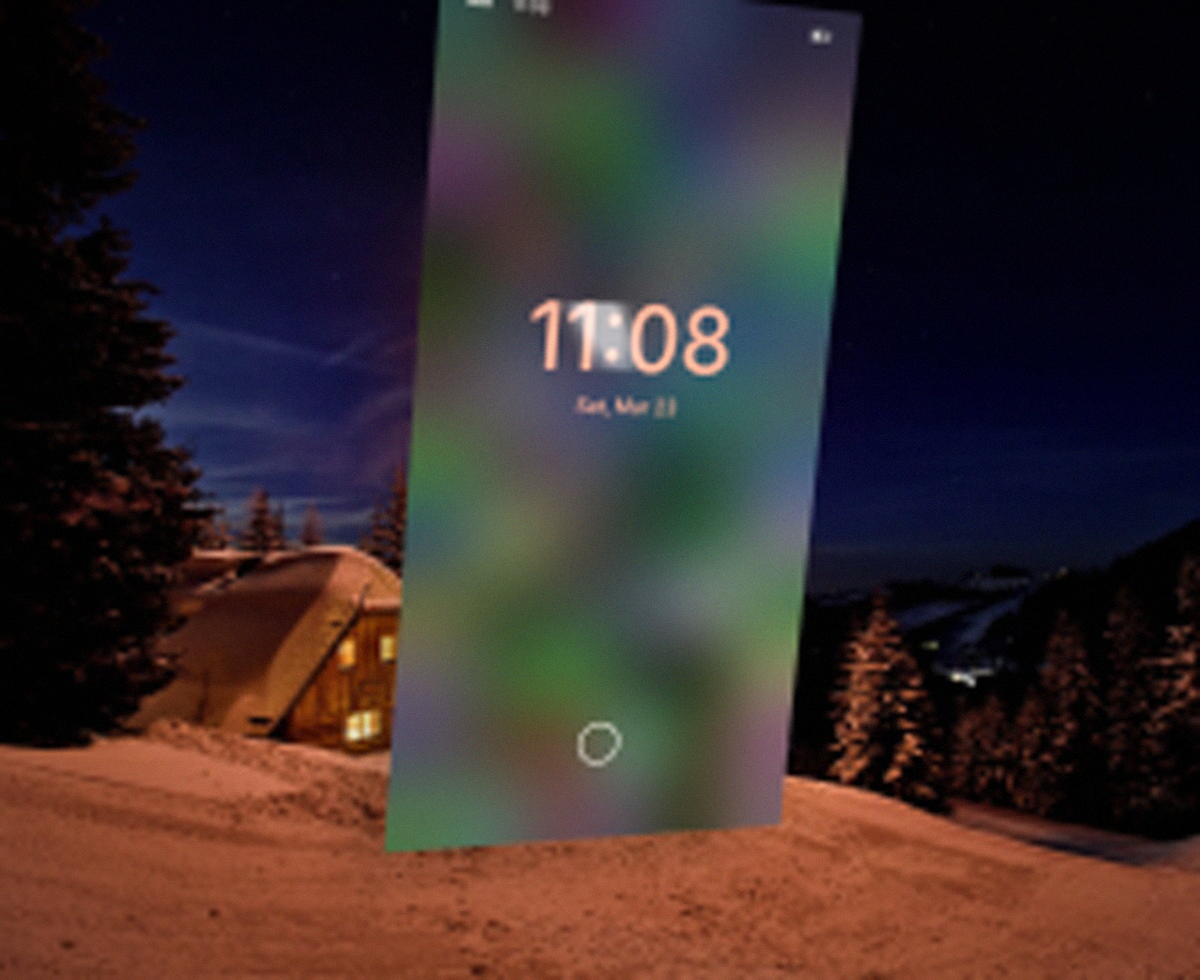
11:08
